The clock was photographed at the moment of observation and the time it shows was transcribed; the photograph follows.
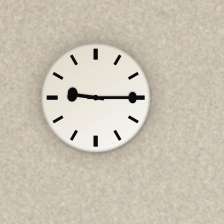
9:15
